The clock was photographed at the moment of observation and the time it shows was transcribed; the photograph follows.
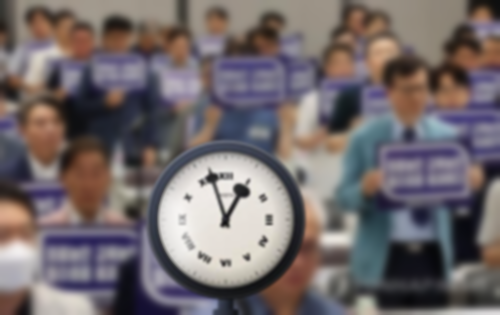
12:57
